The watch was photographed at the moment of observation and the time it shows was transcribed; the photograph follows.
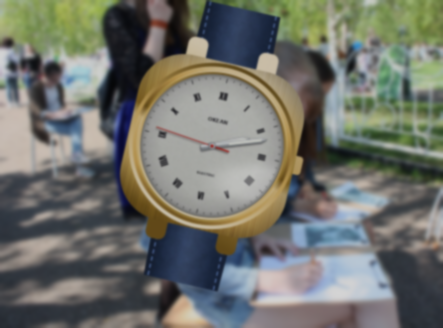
2:11:46
